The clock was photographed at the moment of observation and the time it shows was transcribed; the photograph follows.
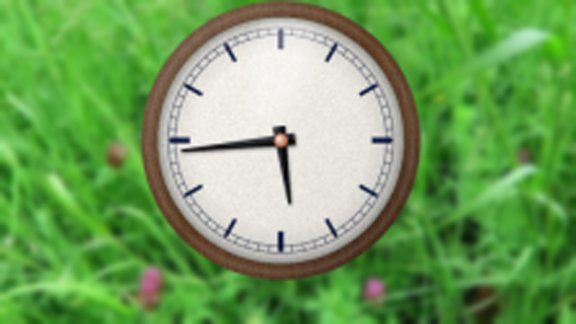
5:44
